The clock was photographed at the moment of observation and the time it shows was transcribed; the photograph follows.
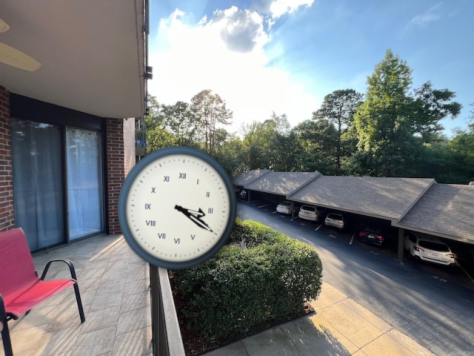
3:20
